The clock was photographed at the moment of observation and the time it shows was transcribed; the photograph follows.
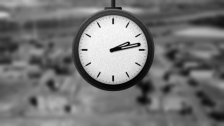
2:13
